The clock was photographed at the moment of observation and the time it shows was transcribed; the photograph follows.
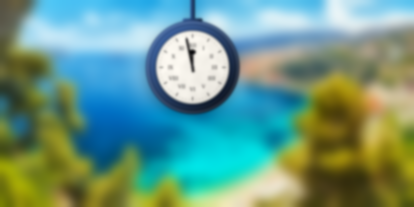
11:58
